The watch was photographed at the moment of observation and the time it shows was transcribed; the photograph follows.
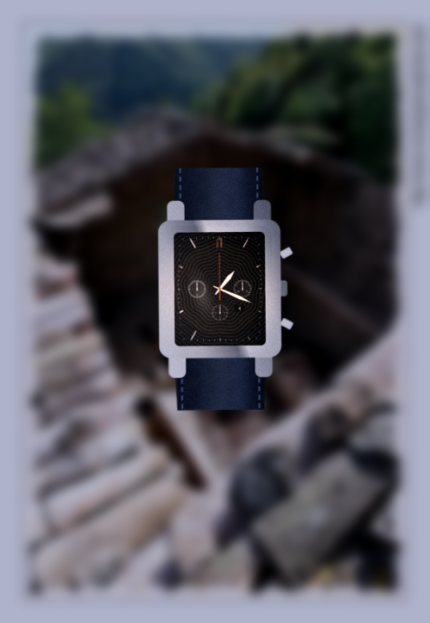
1:19
